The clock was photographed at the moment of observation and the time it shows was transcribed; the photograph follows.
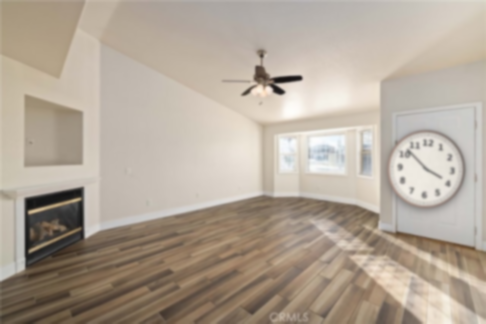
3:52
